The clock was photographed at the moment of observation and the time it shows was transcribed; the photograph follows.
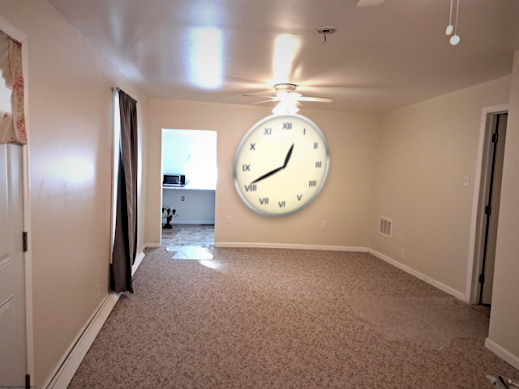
12:41
